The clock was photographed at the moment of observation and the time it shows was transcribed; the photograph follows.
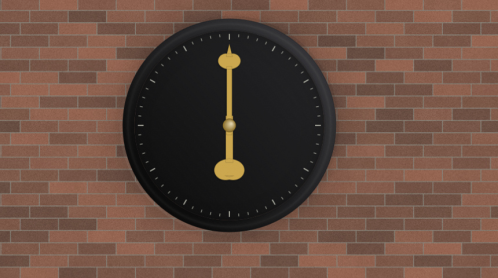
6:00
